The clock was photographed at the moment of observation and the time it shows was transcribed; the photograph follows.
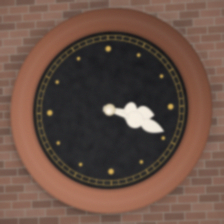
3:19
